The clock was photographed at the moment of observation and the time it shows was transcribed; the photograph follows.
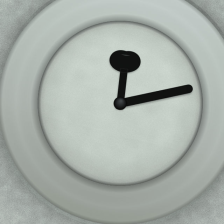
12:13
